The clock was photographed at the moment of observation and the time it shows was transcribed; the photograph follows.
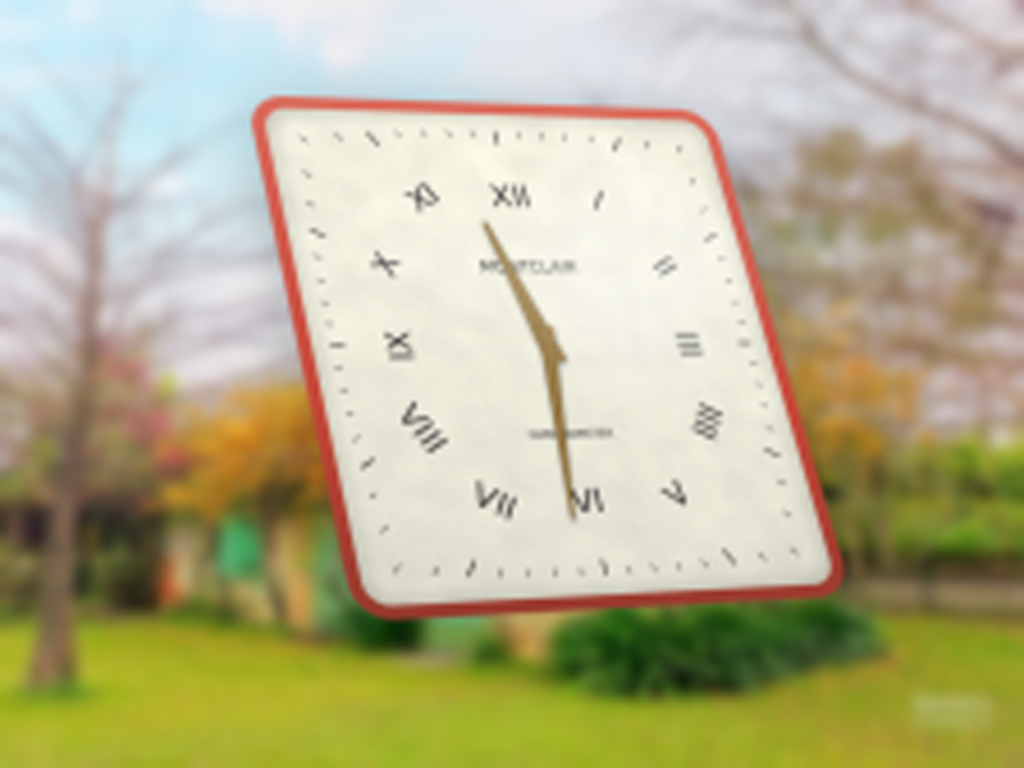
11:31
